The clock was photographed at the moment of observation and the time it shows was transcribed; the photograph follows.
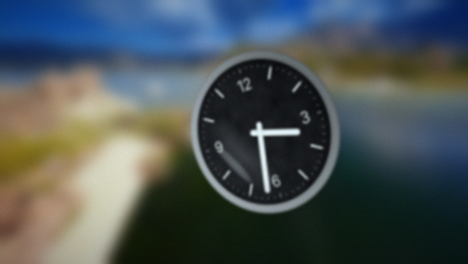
3:32
